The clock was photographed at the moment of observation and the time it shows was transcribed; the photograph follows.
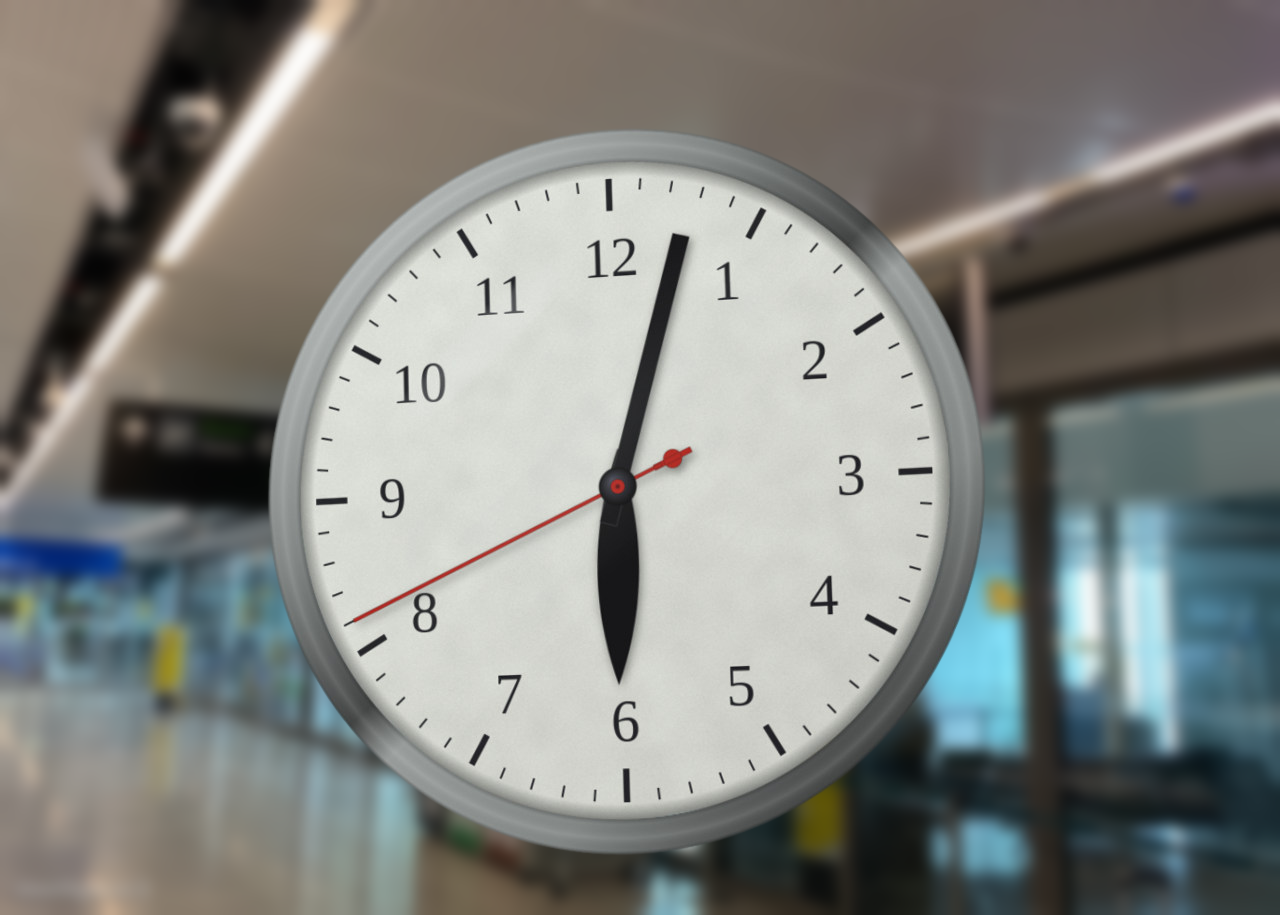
6:02:41
